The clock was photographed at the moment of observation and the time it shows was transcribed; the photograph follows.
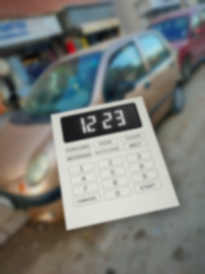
12:23
